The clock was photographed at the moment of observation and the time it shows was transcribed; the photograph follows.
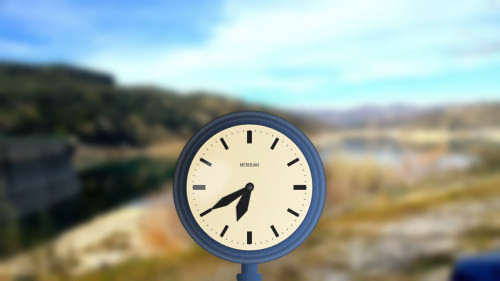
6:40
